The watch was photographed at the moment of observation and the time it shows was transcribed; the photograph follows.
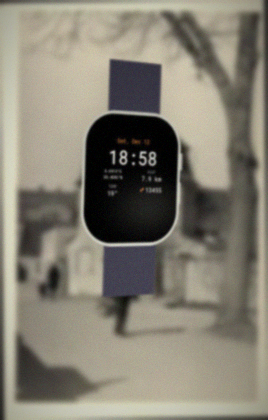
18:58
